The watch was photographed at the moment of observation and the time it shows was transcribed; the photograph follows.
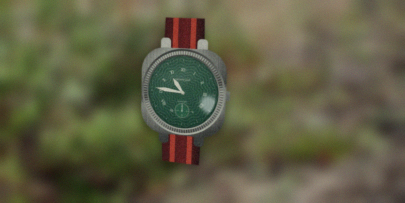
10:46
